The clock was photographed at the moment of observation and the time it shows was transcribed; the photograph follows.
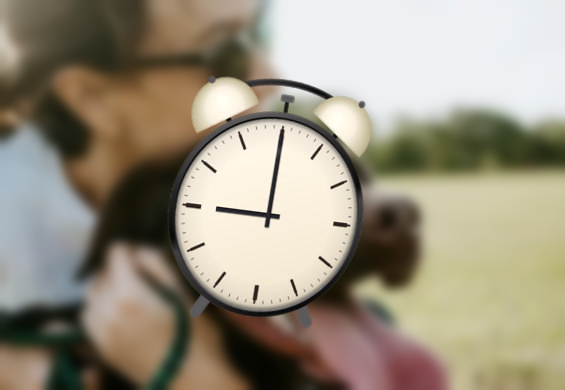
9:00
